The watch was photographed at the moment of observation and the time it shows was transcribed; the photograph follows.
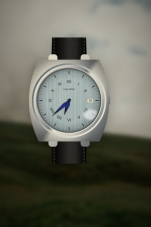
6:38
